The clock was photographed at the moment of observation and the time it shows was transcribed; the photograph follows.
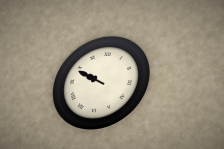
9:49
